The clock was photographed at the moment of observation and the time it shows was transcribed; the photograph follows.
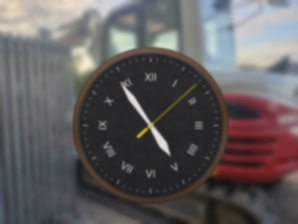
4:54:08
